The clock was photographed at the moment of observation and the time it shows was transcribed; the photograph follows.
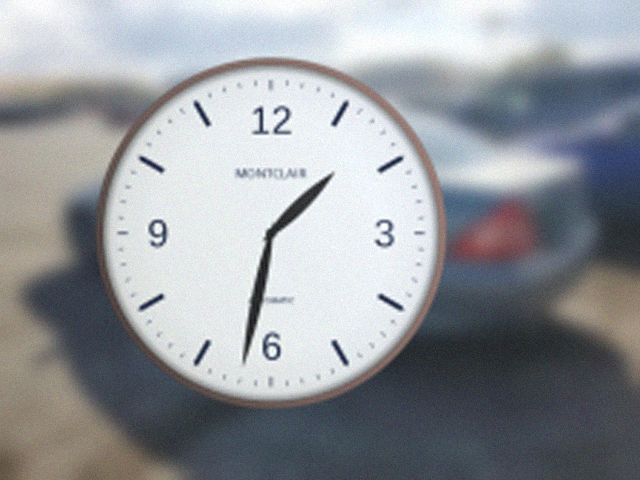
1:32
